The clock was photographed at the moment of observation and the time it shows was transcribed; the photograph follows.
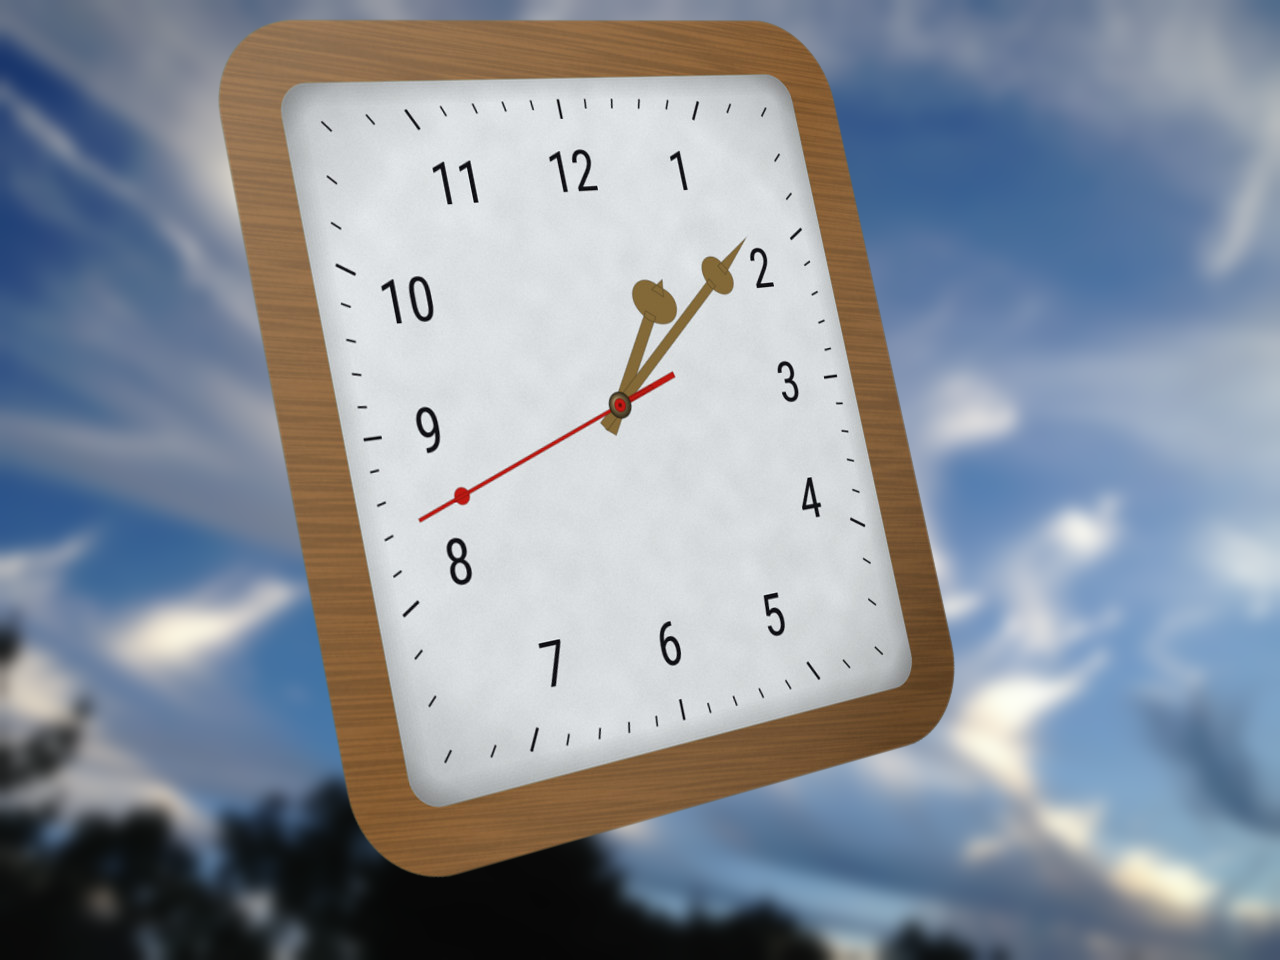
1:08:42
